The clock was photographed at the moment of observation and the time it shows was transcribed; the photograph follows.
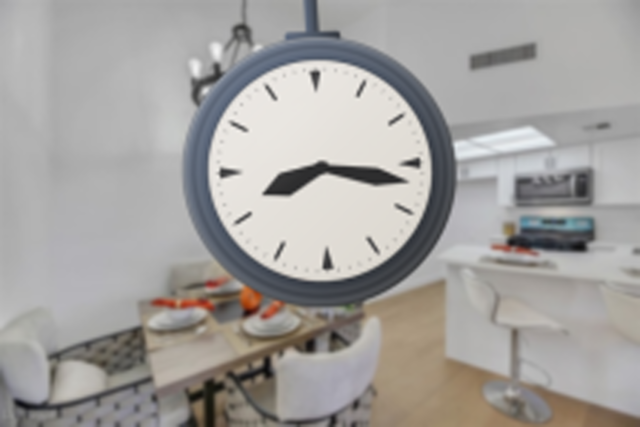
8:17
